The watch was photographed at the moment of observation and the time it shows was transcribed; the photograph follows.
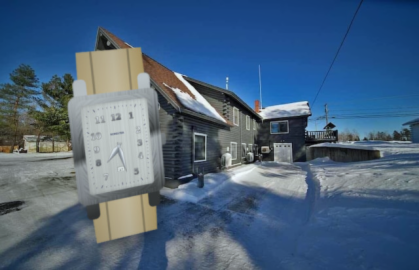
7:28
